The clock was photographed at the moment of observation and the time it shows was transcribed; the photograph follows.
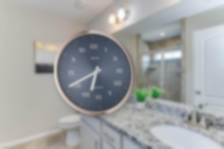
6:41
